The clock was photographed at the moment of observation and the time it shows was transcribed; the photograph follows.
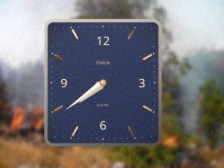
7:39
